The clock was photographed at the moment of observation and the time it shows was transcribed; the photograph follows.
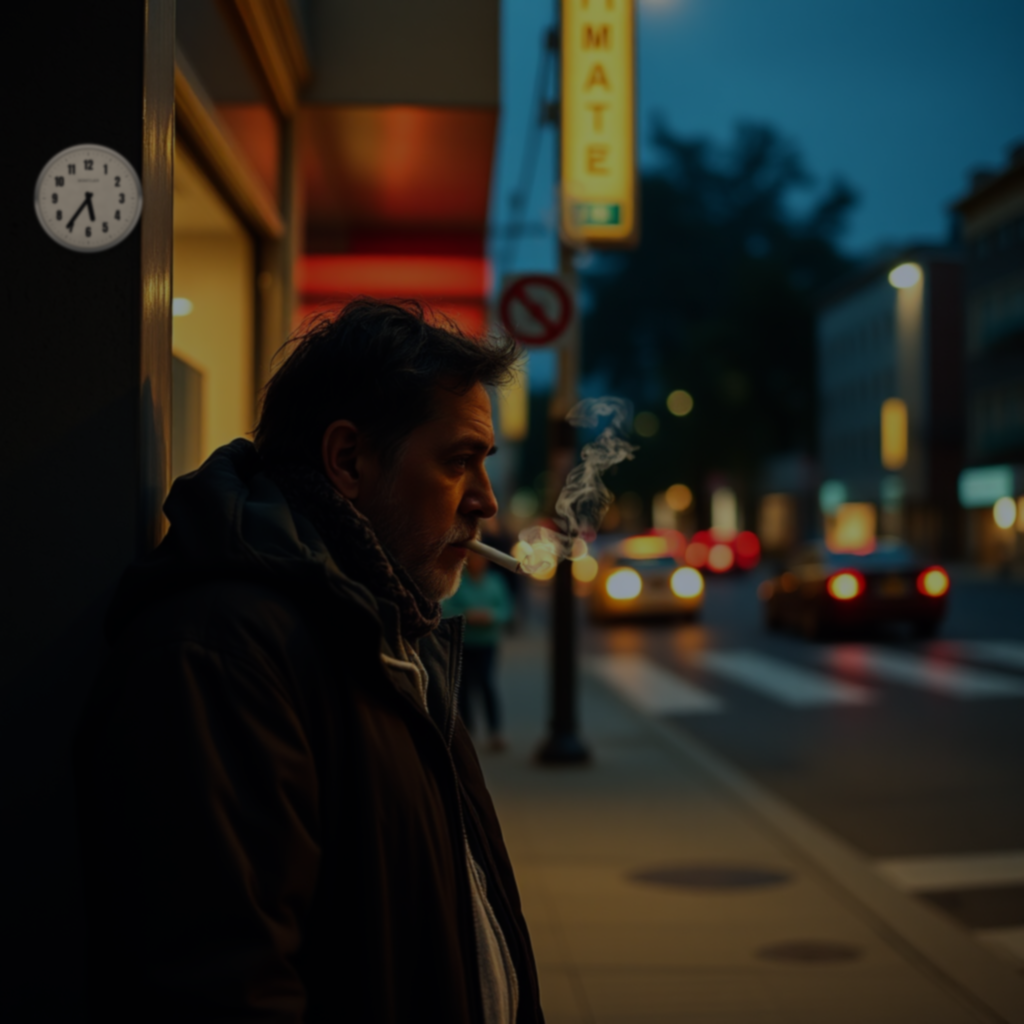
5:36
